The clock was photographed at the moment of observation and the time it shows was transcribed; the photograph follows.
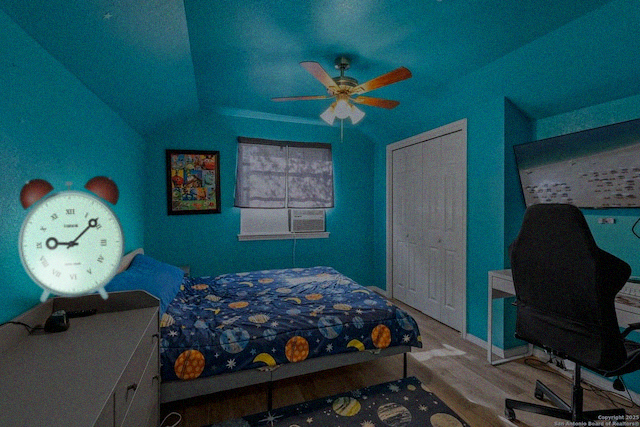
9:08
